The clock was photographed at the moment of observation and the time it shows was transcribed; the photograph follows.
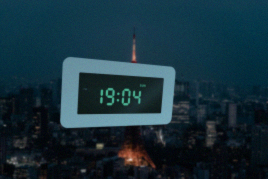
19:04
